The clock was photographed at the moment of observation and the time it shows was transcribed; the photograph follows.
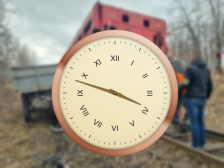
3:48
